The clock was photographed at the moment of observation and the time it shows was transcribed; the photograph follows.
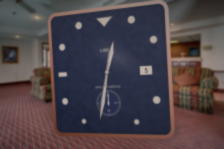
12:32
